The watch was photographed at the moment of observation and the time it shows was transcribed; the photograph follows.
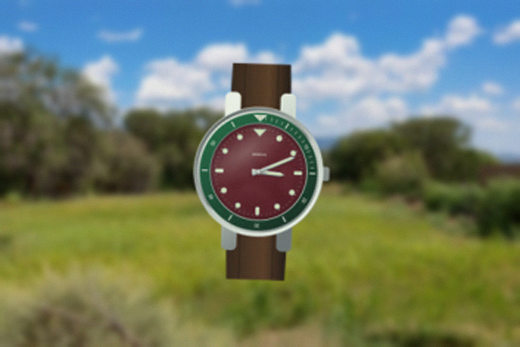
3:11
